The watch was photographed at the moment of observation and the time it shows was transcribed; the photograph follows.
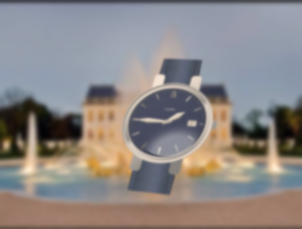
1:45
